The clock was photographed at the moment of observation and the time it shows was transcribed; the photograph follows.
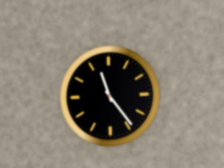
11:24
